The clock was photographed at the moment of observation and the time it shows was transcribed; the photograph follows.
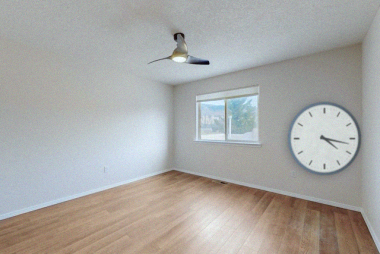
4:17
